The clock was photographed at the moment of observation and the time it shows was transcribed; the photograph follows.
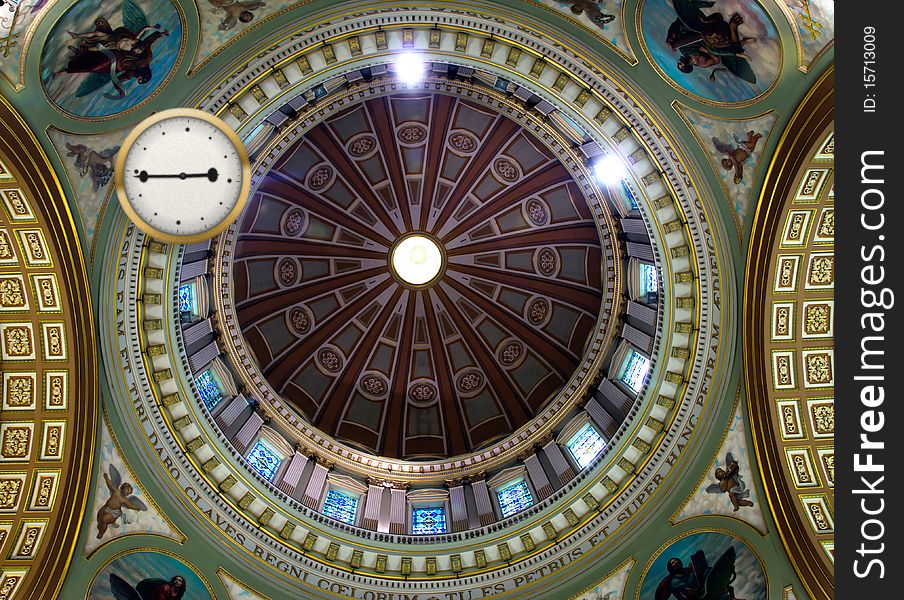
2:44
